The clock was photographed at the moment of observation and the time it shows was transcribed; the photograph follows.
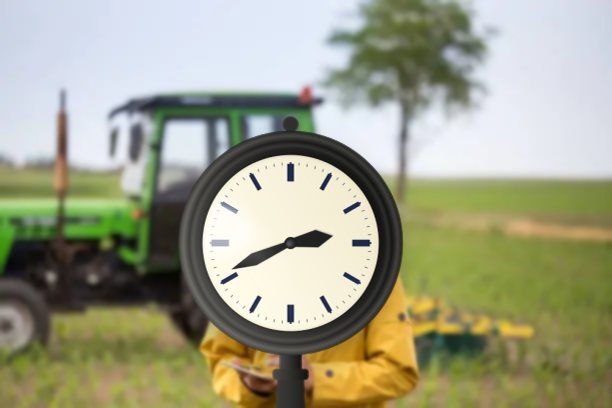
2:41
